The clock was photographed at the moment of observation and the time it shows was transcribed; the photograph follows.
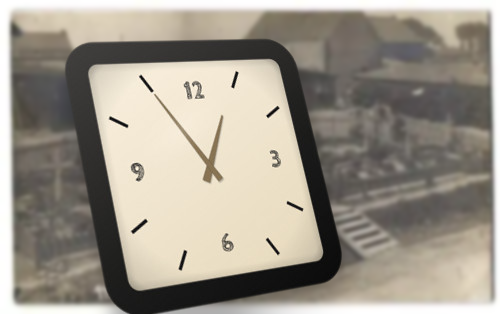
12:55
